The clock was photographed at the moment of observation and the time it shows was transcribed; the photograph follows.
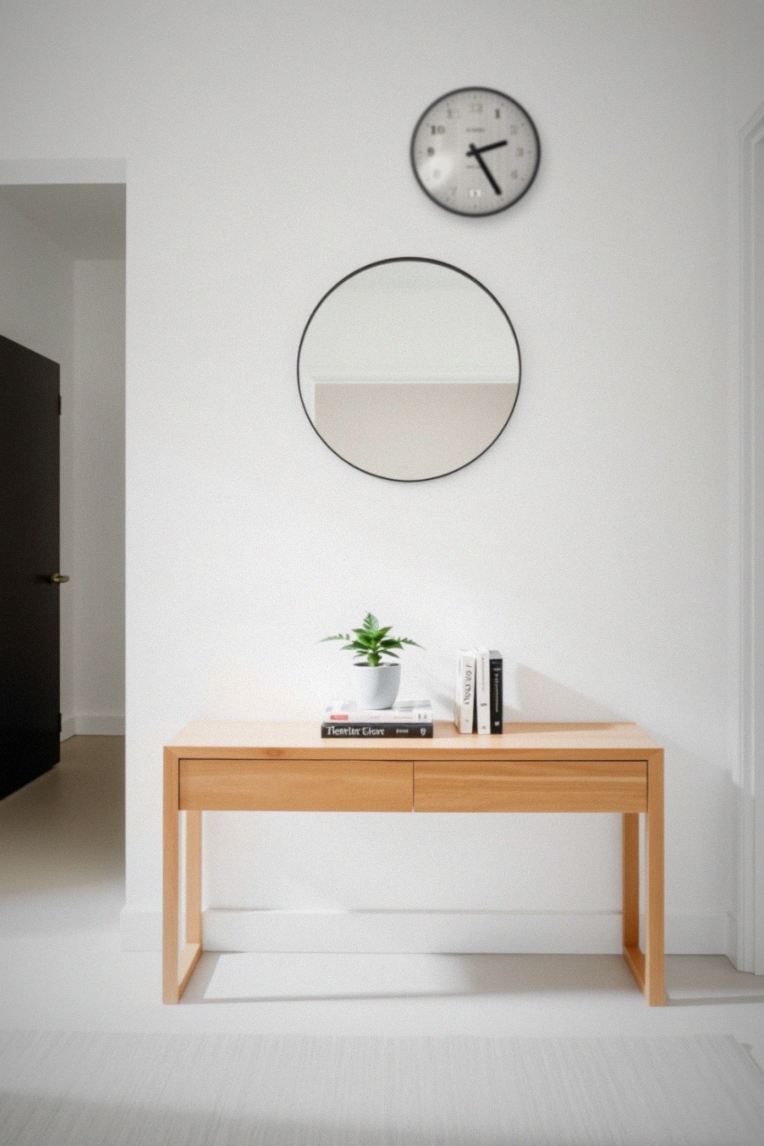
2:25
